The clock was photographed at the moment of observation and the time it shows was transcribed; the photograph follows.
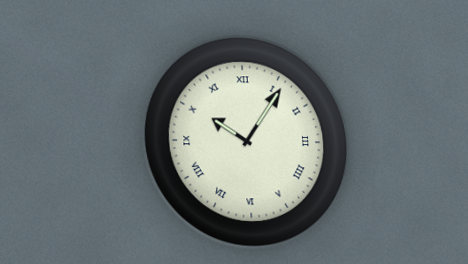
10:06
